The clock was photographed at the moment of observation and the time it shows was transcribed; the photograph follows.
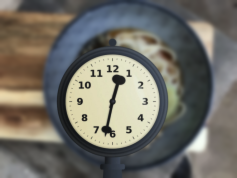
12:32
